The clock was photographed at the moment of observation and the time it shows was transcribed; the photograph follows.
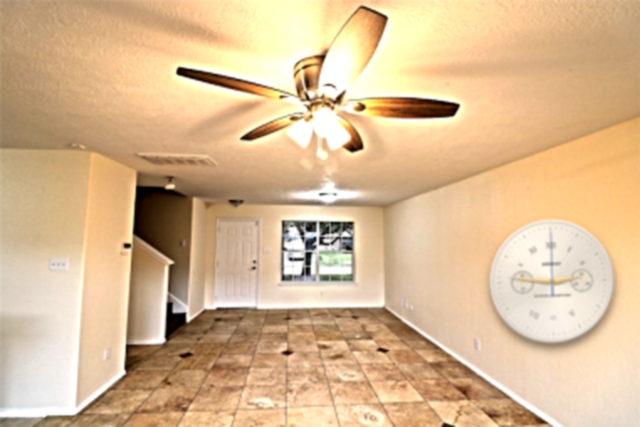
2:46
